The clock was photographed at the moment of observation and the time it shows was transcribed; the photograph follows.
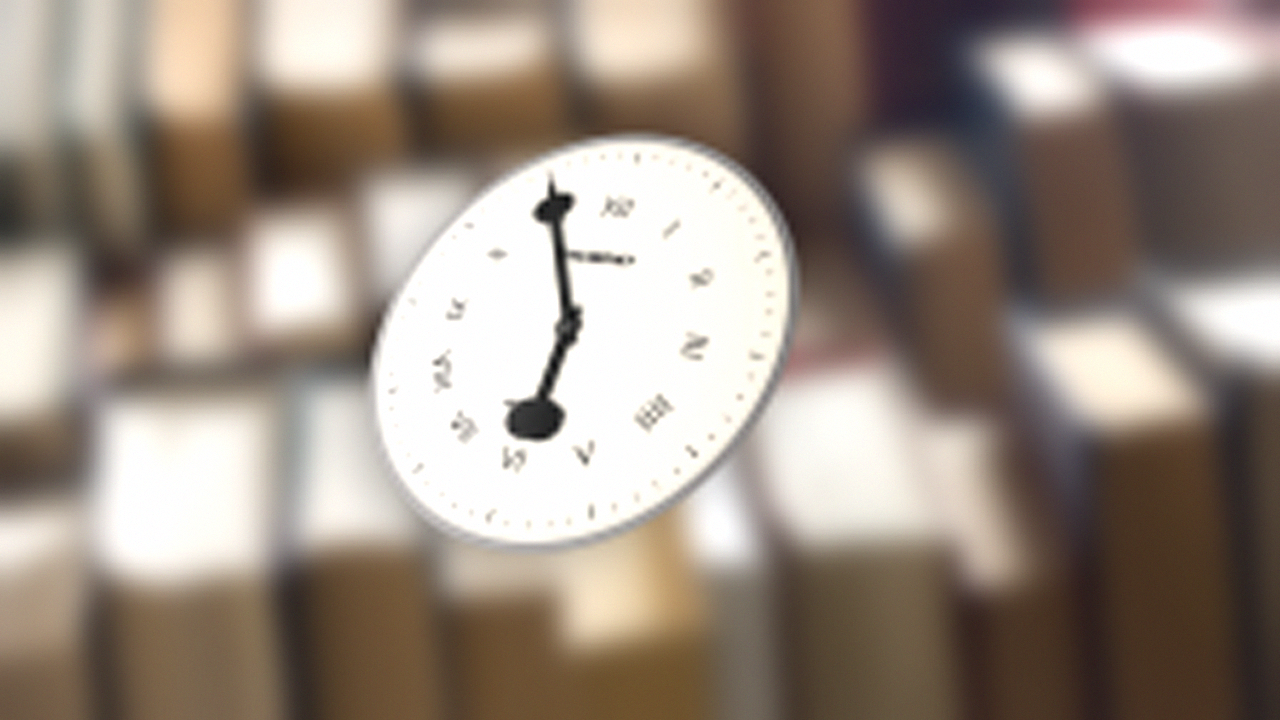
5:55
